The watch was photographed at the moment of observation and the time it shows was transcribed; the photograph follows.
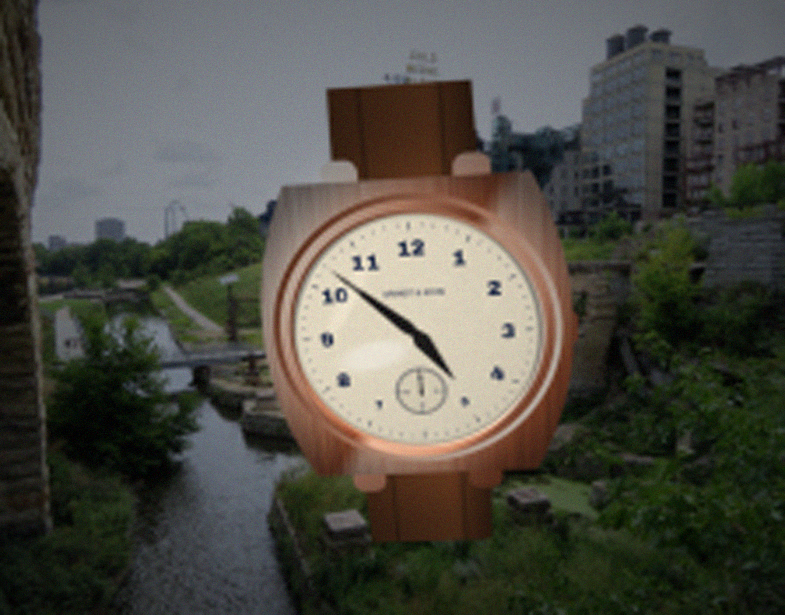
4:52
